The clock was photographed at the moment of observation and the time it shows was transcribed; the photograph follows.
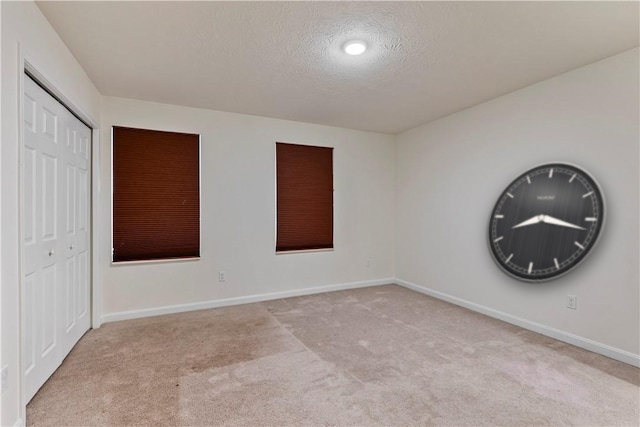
8:17
